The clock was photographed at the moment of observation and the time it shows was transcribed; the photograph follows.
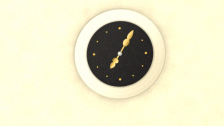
7:05
